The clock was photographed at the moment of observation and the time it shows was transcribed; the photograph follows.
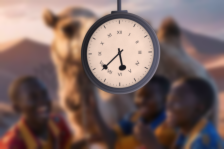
5:38
